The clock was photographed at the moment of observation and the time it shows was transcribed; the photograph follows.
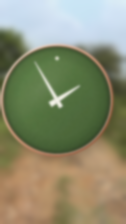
1:55
